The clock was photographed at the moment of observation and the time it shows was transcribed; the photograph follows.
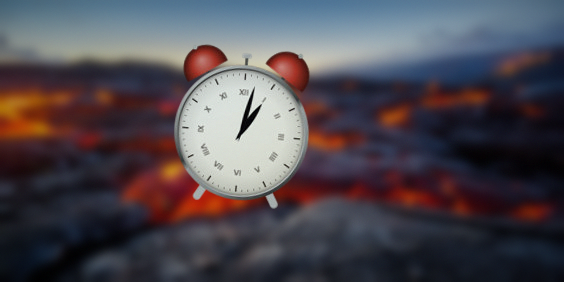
1:02
